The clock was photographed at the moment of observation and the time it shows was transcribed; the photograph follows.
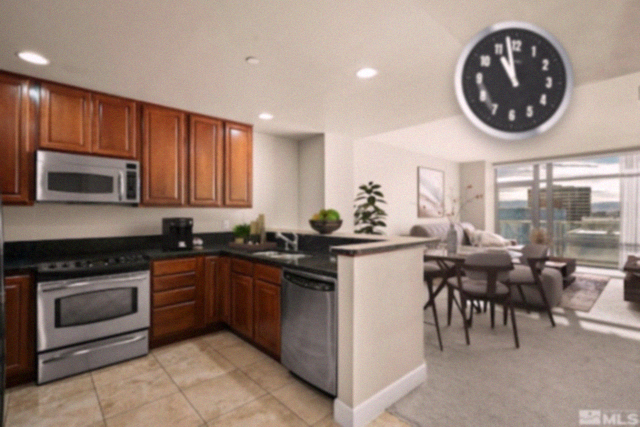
10:58
